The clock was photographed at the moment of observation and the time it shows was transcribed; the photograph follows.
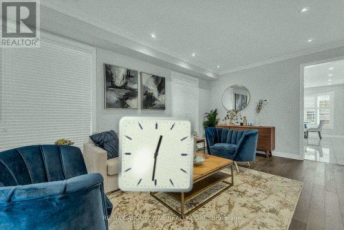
12:31
